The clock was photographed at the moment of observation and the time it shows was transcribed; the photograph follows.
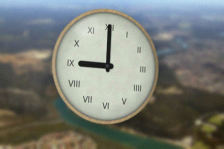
9:00
